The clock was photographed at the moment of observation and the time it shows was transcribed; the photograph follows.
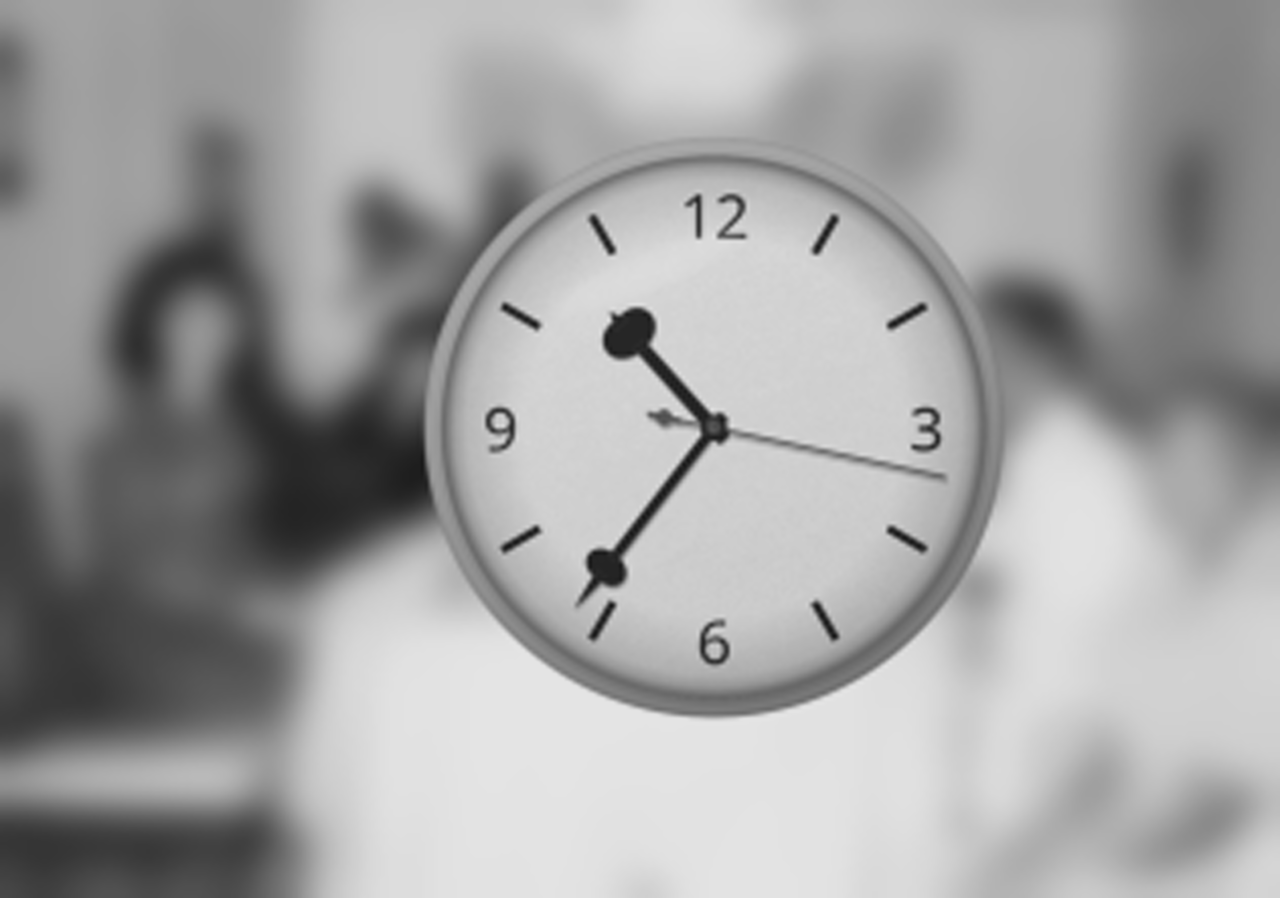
10:36:17
